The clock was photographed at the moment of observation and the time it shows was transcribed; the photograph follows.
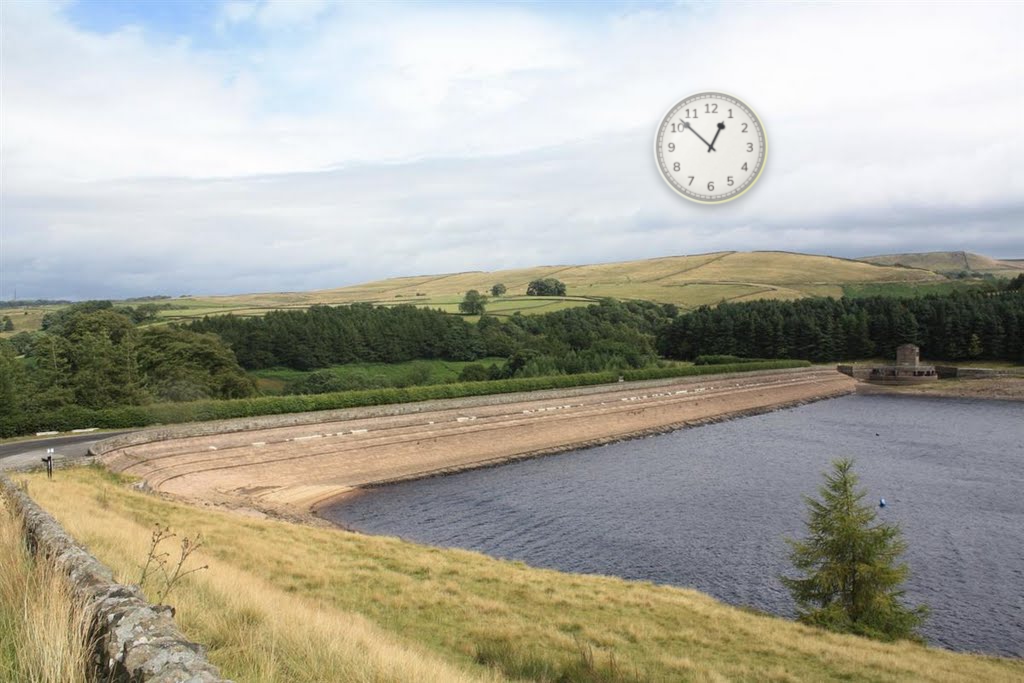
12:52
